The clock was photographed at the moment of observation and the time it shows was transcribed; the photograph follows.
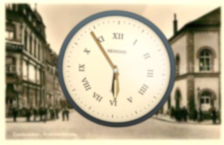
5:54
